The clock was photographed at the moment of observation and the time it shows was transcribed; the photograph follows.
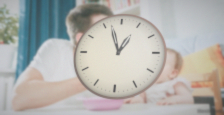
12:57
